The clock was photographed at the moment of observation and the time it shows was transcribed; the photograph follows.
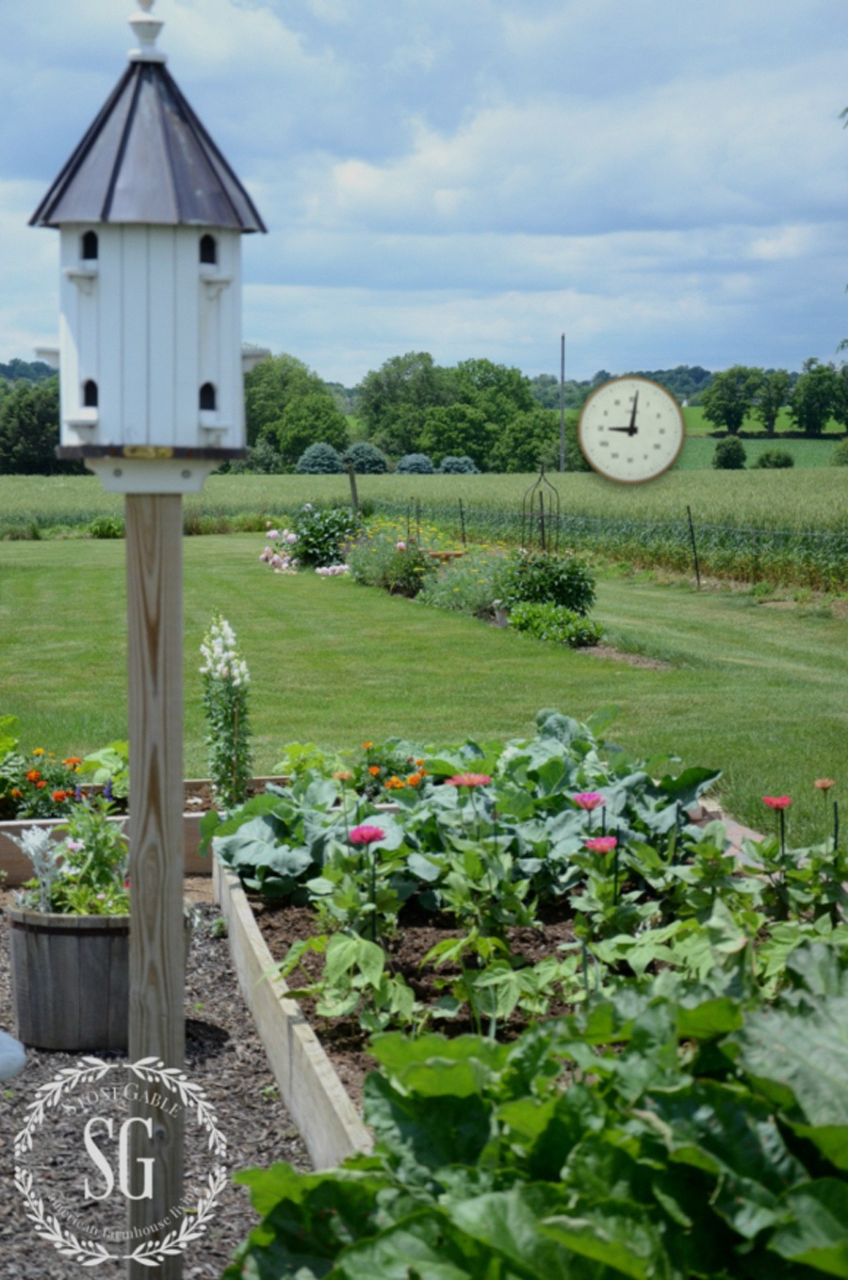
9:01
